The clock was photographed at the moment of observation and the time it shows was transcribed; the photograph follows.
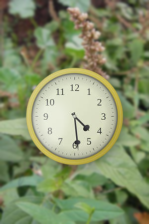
4:29
